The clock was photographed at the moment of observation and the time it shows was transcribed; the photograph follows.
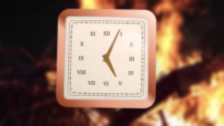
5:04
